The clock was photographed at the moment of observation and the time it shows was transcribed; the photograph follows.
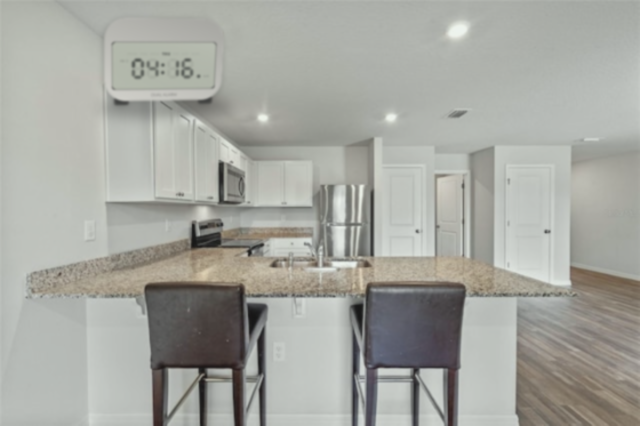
4:16
